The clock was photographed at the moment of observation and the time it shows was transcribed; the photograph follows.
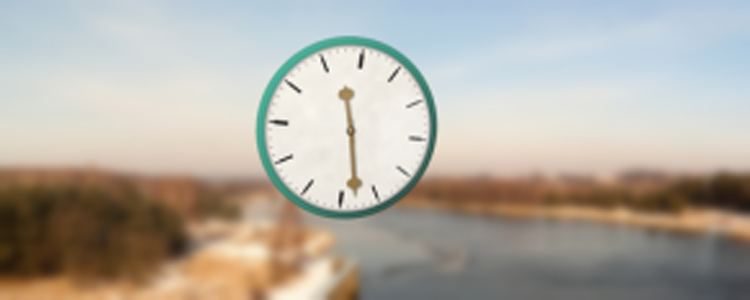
11:28
